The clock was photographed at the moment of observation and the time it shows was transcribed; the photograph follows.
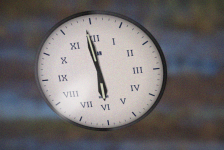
5:59
